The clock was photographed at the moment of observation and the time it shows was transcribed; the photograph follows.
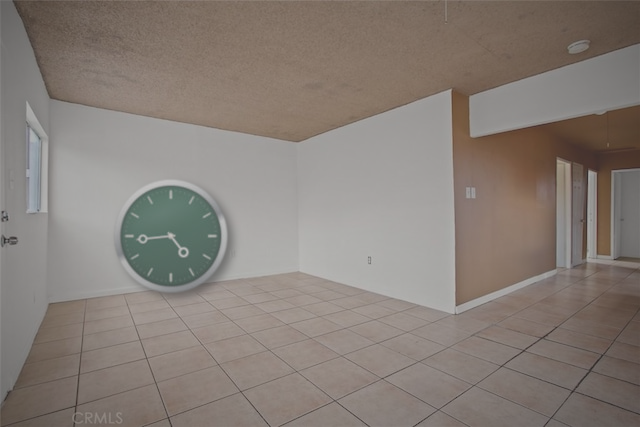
4:44
